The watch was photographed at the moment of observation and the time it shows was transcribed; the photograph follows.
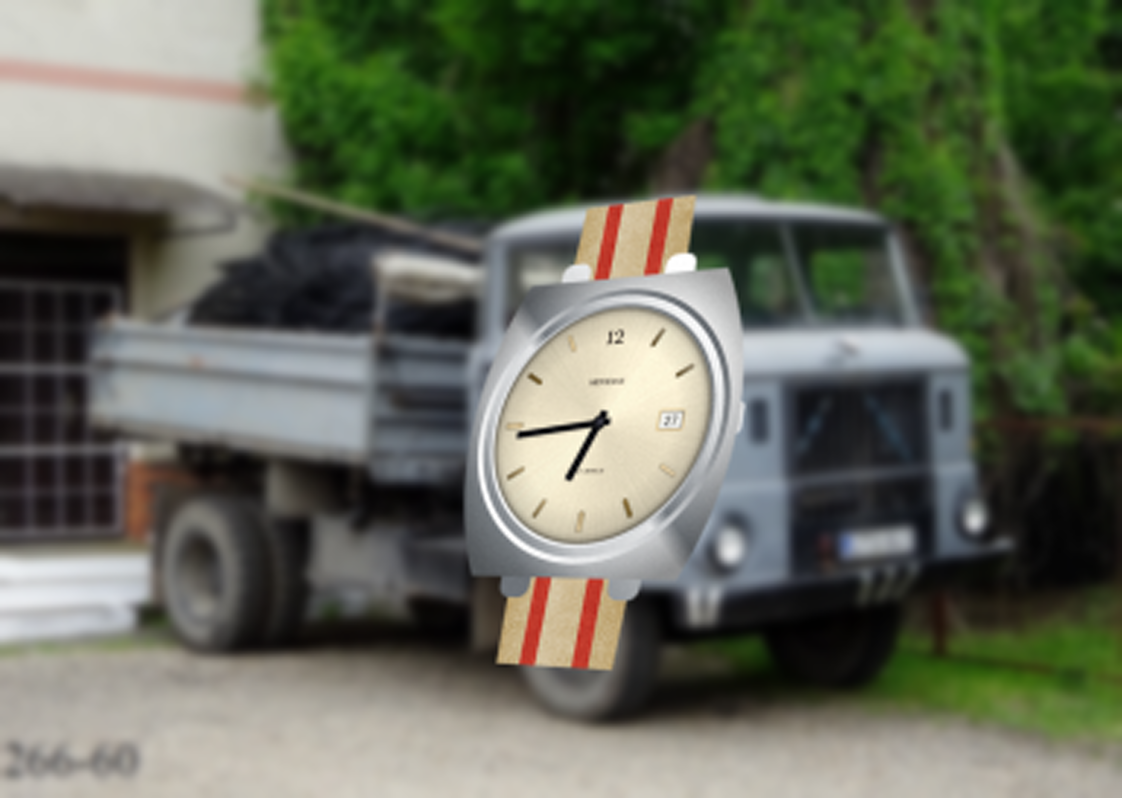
6:44
